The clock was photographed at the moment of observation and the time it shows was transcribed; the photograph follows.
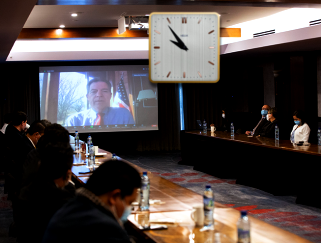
9:54
